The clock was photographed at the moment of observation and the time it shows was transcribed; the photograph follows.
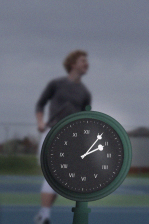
2:06
